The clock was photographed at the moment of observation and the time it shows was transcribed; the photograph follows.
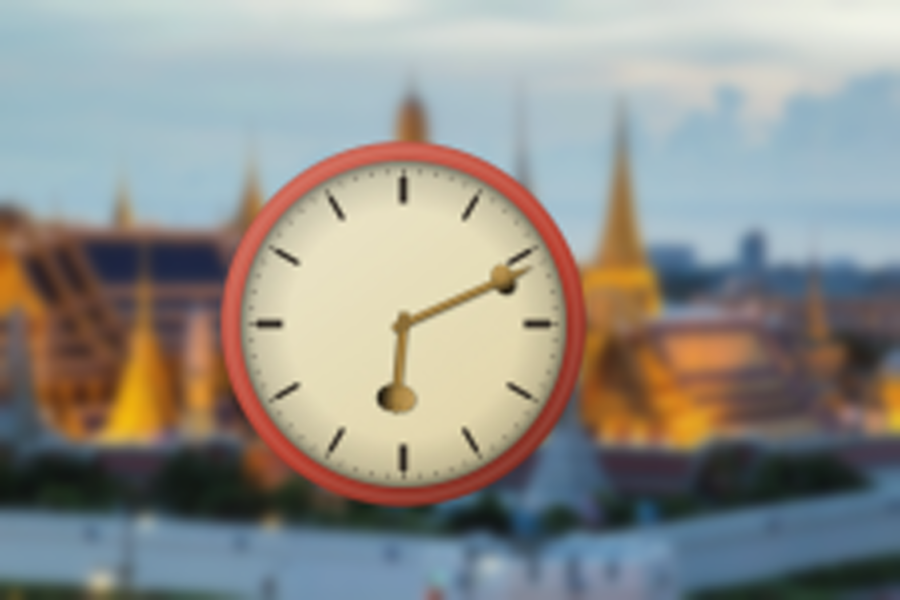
6:11
